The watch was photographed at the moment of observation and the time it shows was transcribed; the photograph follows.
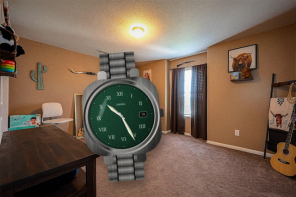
10:26
